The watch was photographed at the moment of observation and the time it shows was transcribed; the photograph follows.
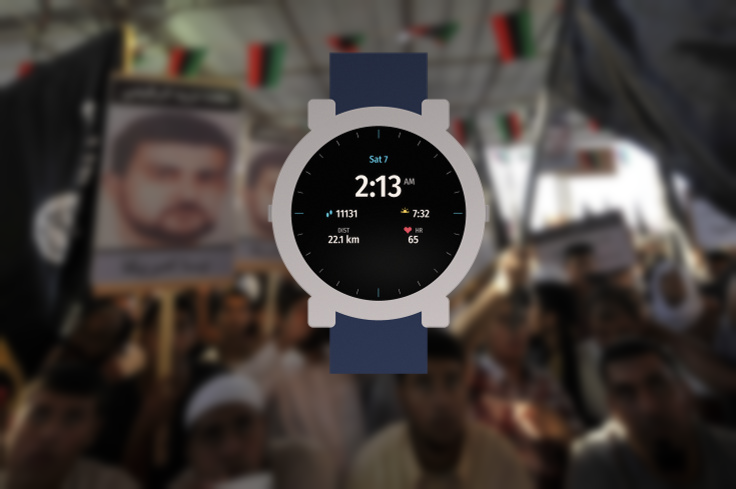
2:13
